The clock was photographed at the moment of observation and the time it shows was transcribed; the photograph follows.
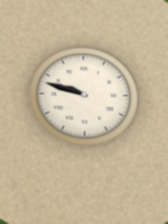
9:48
